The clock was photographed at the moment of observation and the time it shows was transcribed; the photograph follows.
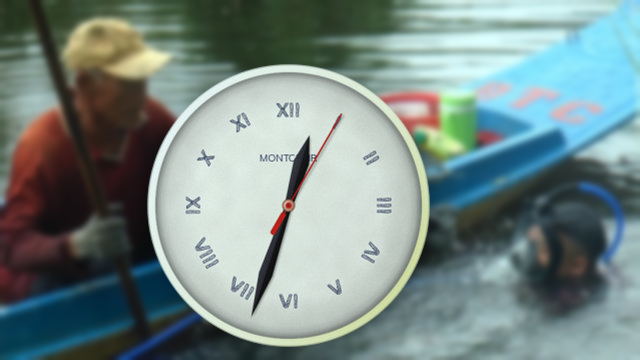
12:33:05
